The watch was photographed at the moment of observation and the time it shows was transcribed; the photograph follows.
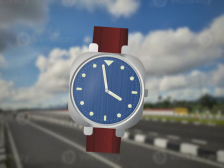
3:58
